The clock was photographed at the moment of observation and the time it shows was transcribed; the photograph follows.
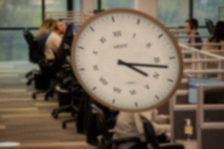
4:17
